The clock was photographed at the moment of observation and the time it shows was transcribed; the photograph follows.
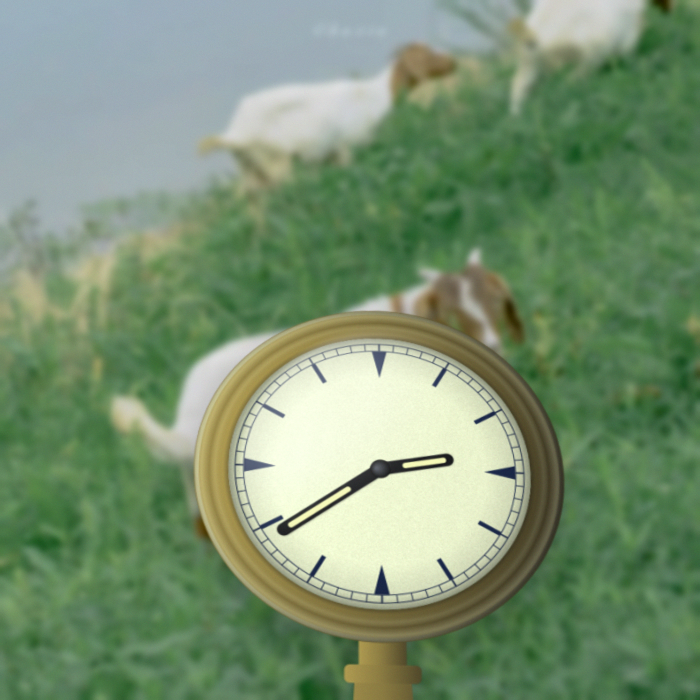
2:39
